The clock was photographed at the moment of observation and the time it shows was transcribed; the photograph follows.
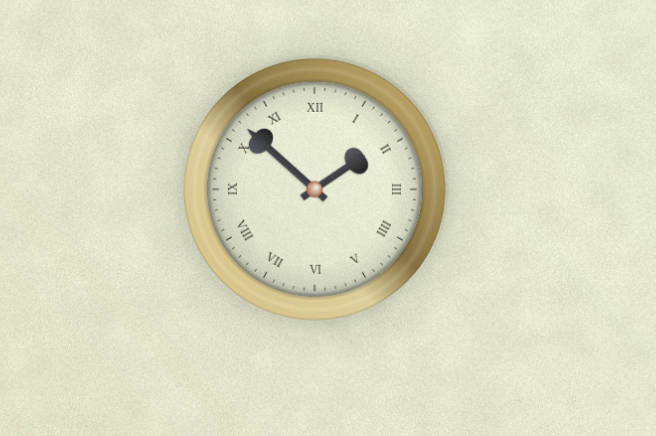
1:52
